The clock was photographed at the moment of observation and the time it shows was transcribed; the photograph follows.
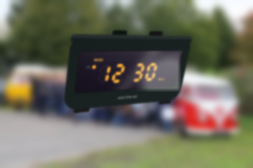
12:30
